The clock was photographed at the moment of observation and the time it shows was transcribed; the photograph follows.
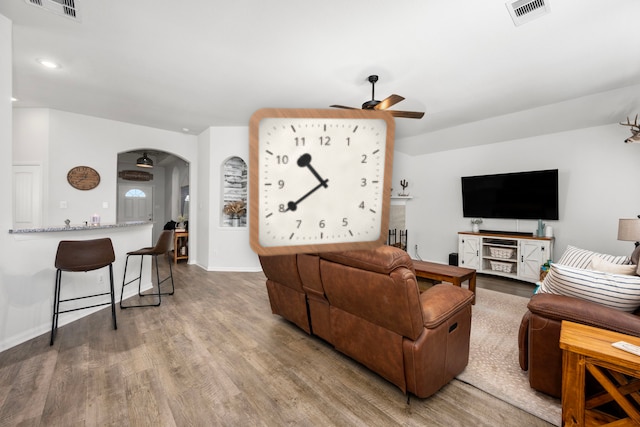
10:39
